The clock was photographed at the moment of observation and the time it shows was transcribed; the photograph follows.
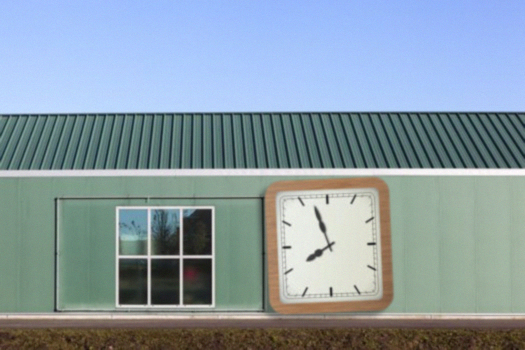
7:57
